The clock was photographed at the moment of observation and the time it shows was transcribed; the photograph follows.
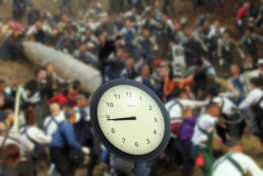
8:44
